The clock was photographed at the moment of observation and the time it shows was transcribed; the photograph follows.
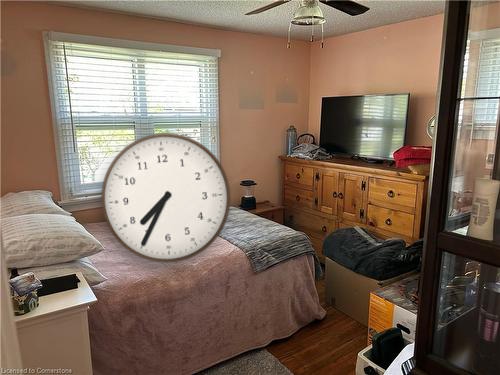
7:35
